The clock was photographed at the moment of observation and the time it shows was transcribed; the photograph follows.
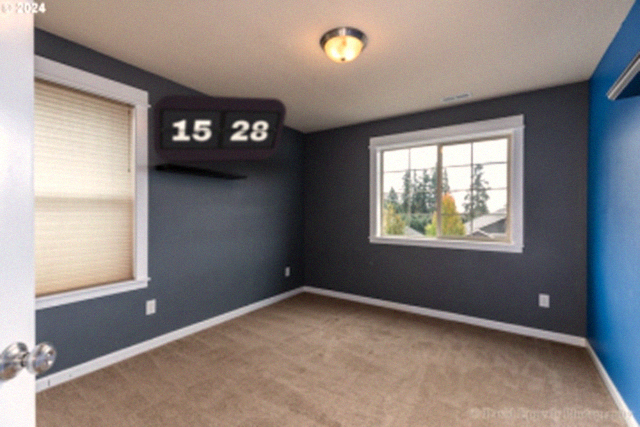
15:28
